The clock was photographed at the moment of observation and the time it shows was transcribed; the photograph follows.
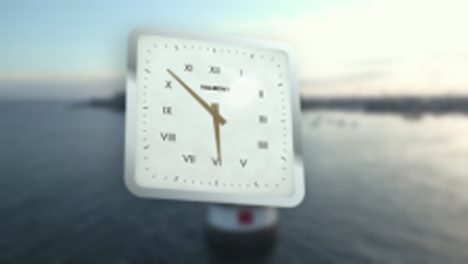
5:52
